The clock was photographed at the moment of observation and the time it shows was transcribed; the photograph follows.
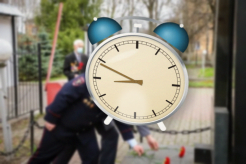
8:49
